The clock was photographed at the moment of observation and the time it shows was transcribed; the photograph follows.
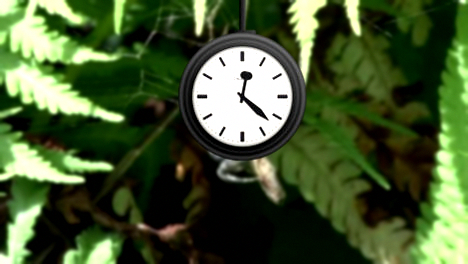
12:22
